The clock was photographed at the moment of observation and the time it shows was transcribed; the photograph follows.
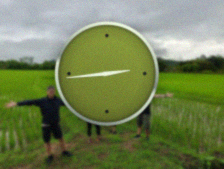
2:44
